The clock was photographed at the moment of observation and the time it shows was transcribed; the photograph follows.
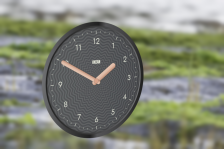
1:50
